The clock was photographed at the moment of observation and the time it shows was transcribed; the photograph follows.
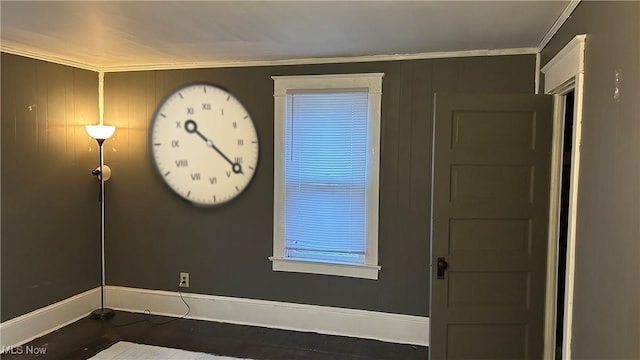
10:22
